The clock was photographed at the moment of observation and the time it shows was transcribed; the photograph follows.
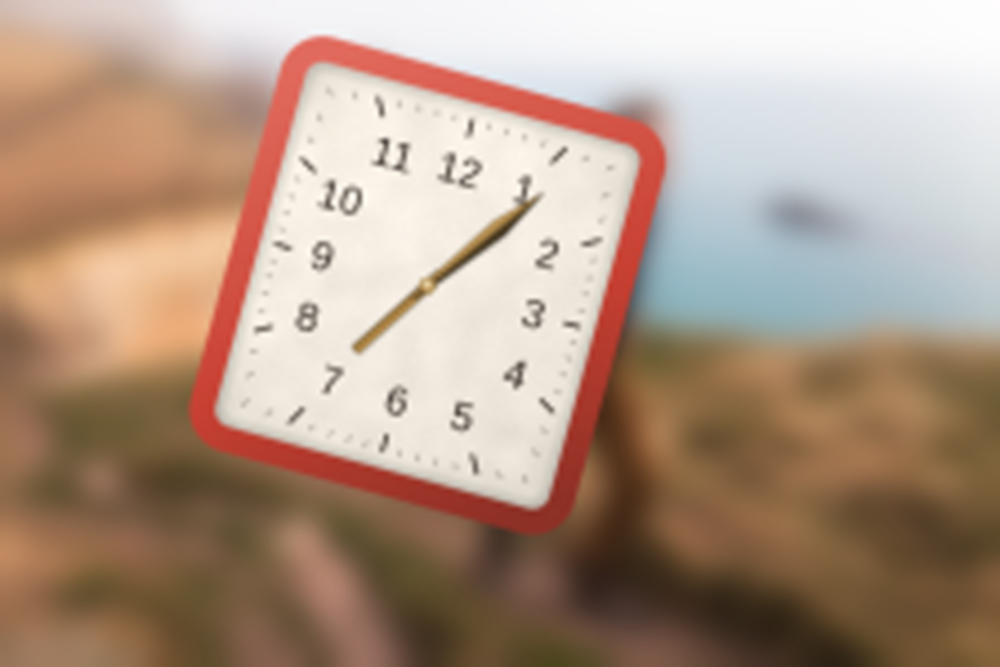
7:06
